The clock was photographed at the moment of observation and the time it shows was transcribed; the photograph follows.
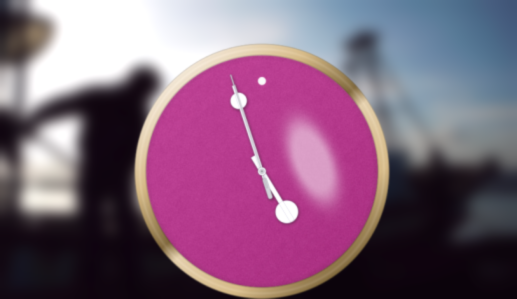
4:56:57
